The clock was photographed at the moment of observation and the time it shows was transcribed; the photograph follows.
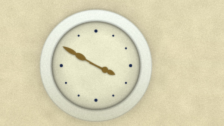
3:50
